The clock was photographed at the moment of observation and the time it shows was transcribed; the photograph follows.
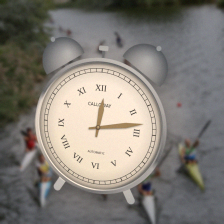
12:13
